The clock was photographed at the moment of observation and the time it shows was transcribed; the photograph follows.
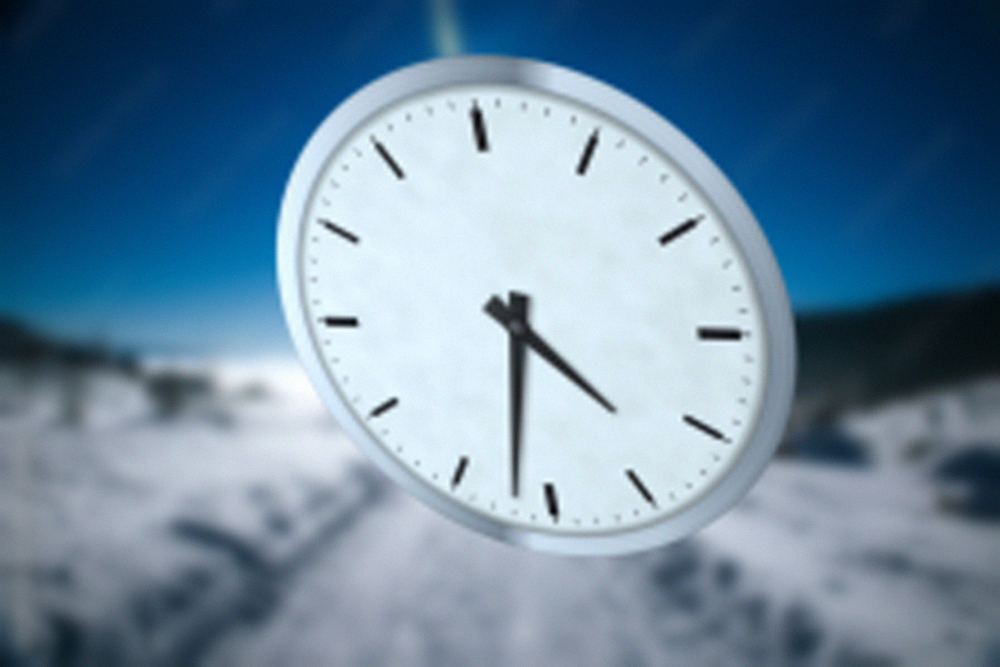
4:32
